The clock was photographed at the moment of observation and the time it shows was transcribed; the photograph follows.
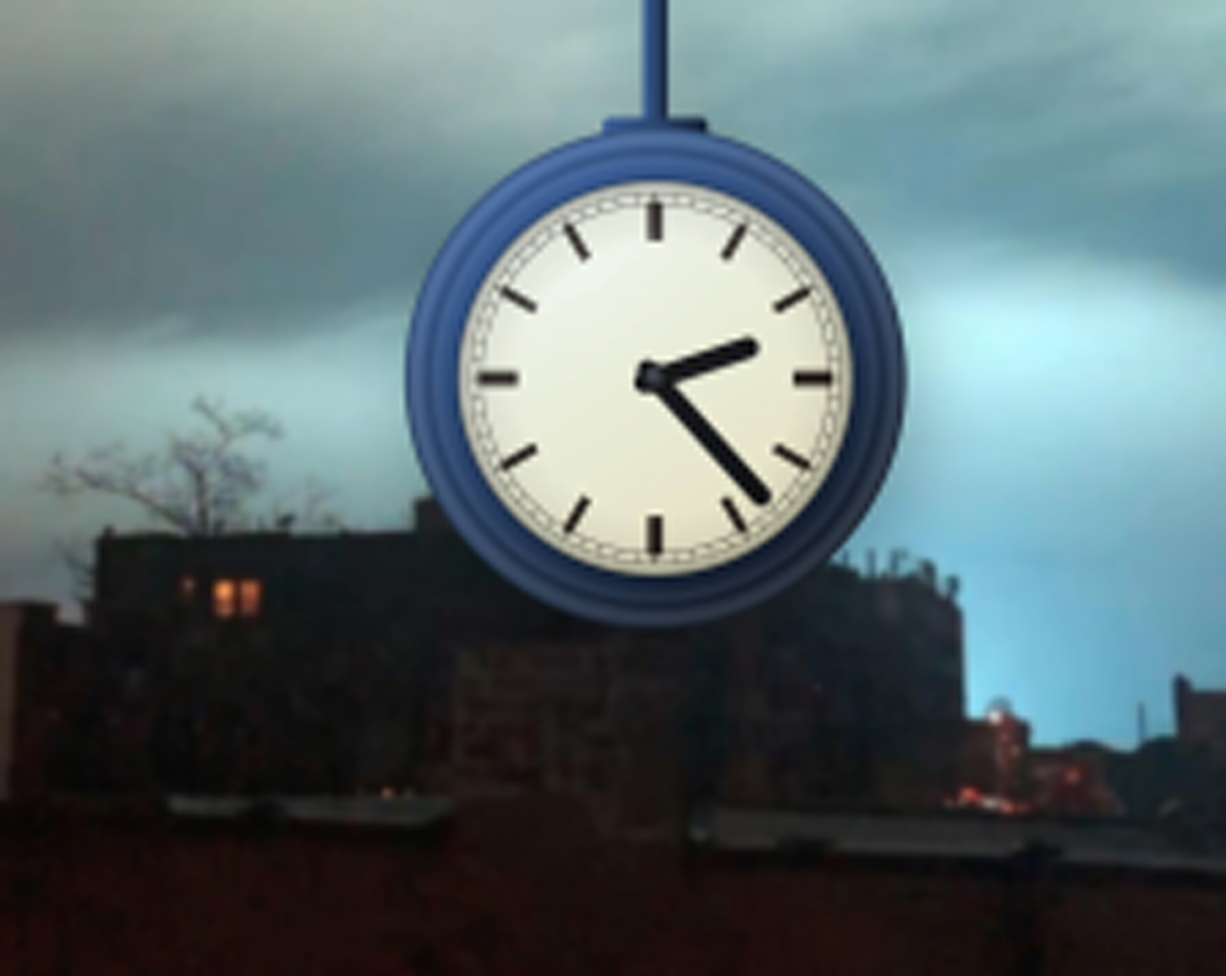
2:23
